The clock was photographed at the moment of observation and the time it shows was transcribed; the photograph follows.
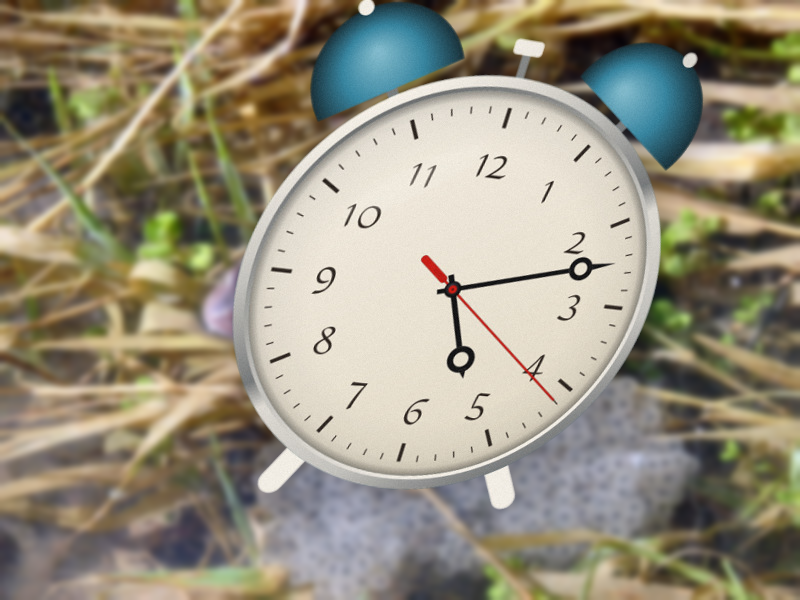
5:12:21
